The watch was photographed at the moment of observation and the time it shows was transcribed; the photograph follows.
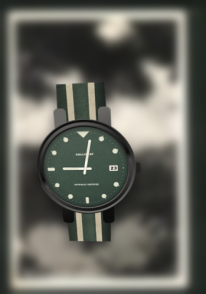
9:02
